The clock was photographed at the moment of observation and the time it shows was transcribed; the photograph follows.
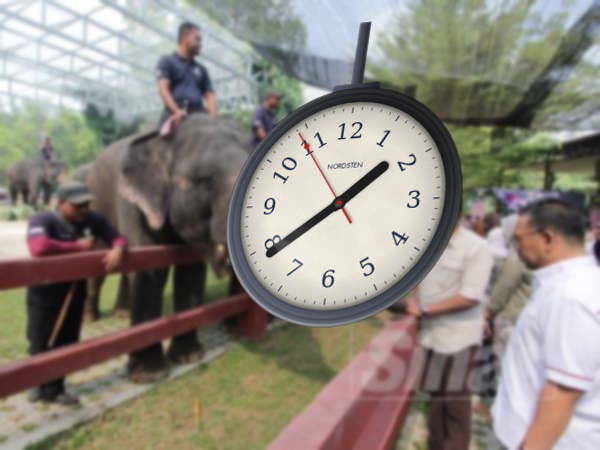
1:38:54
